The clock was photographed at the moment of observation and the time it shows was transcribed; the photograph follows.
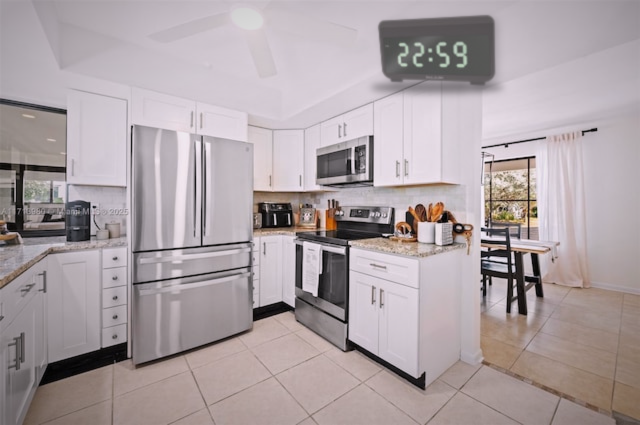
22:59
